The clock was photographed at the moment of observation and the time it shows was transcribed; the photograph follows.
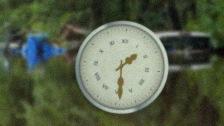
1:29
